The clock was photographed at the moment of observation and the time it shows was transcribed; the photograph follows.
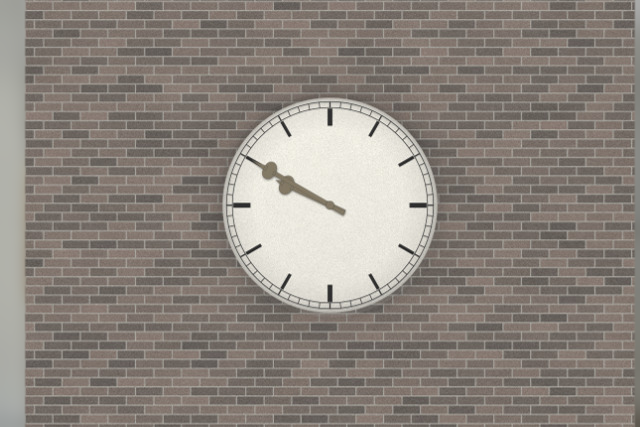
9:50
